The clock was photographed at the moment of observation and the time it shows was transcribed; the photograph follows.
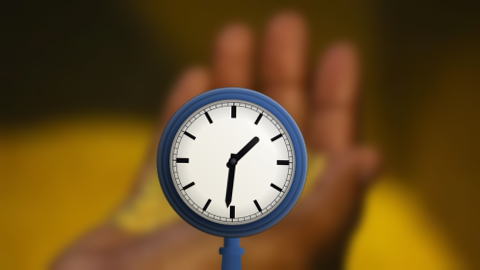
1:31
